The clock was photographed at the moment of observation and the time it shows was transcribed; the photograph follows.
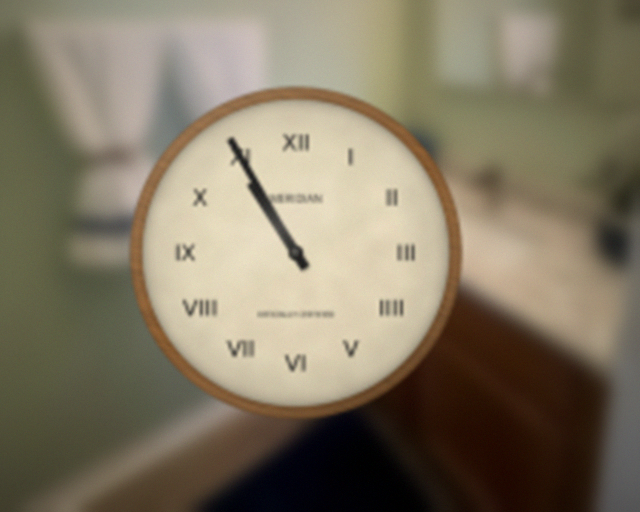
10:55
